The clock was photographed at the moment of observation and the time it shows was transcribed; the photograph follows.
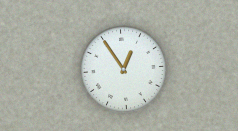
12:55
